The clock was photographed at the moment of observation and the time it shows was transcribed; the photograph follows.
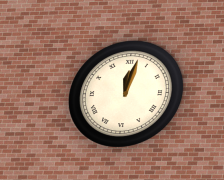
12:02
